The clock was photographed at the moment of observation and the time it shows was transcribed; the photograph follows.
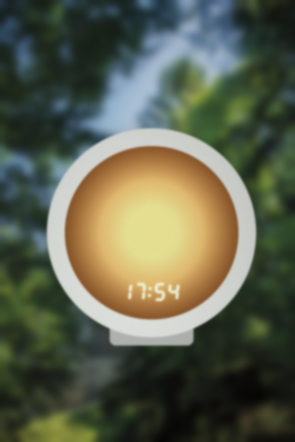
17:54
